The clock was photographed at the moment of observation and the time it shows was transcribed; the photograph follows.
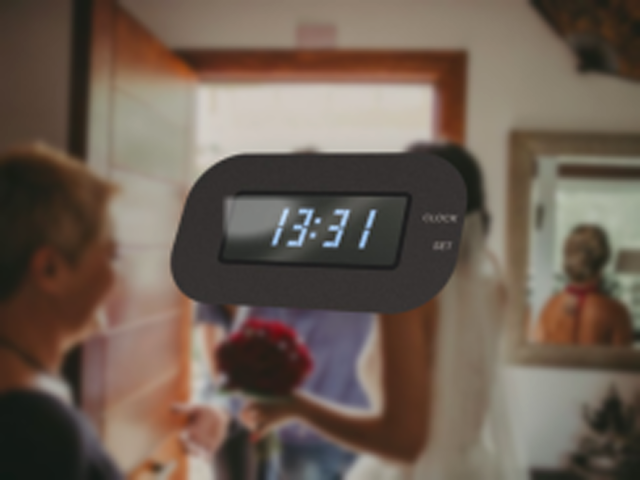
13:31
